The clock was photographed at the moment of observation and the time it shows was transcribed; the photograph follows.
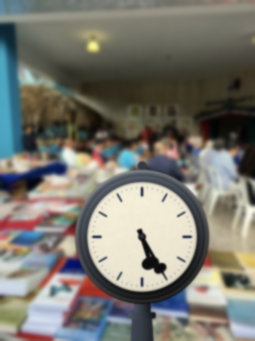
5:25
